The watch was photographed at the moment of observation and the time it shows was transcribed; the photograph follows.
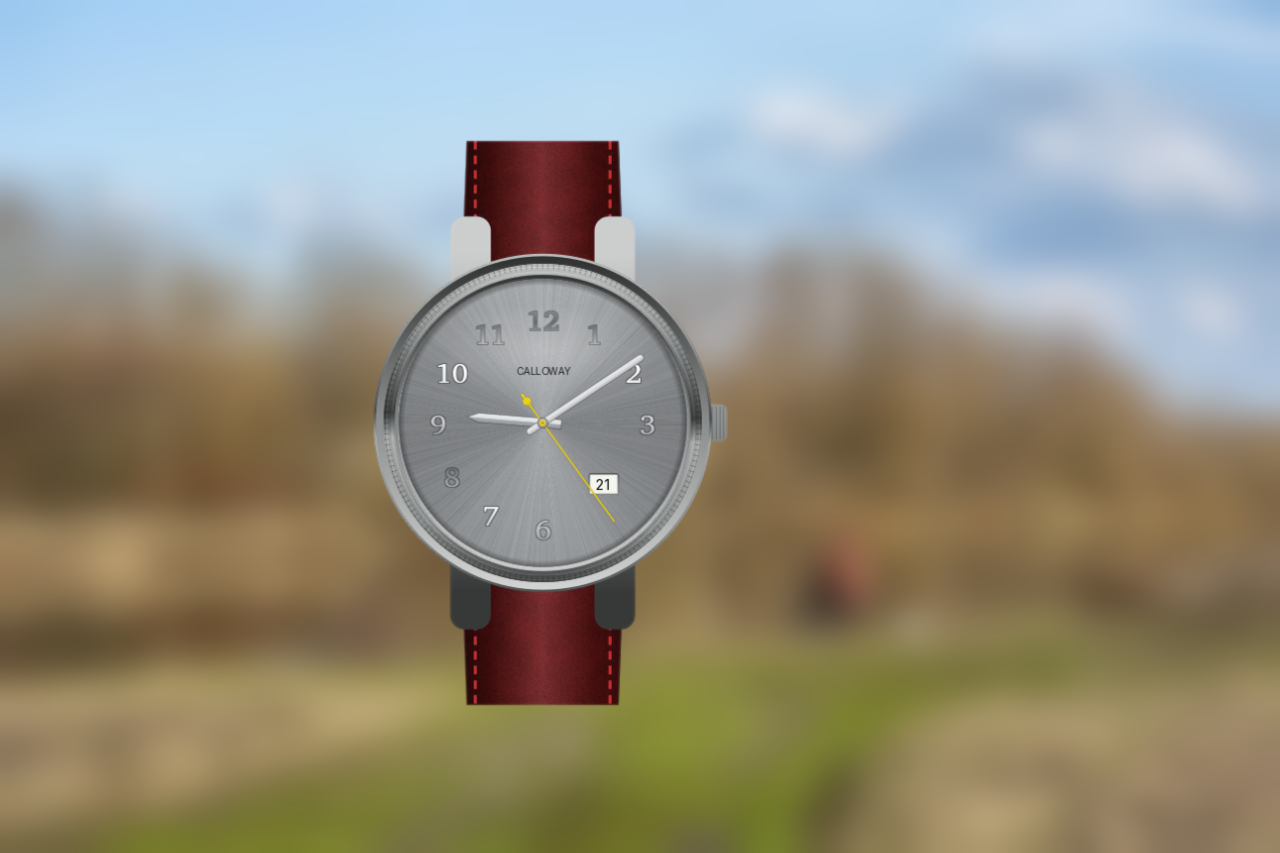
9:09:24
